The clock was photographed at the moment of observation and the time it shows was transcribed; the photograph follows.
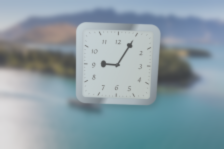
9:05
